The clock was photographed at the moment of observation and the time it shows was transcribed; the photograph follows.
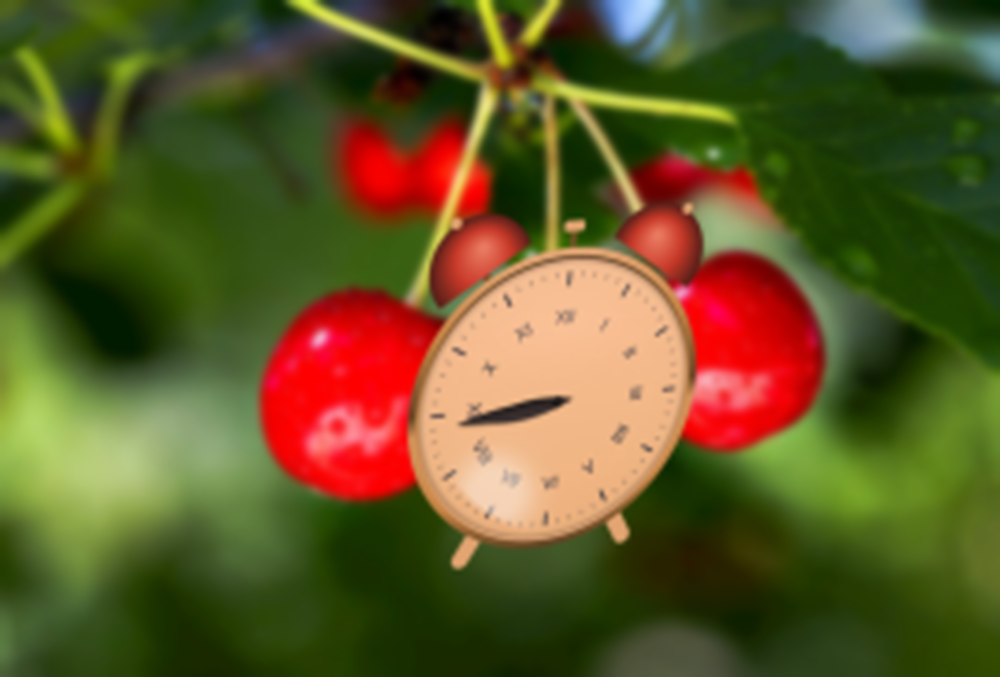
8:44
